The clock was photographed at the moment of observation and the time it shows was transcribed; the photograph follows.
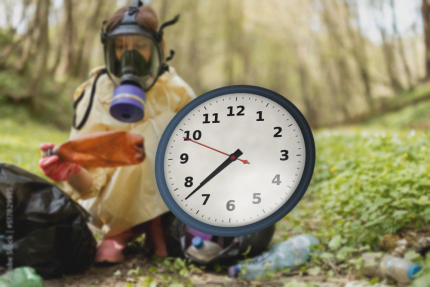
7:37:49
